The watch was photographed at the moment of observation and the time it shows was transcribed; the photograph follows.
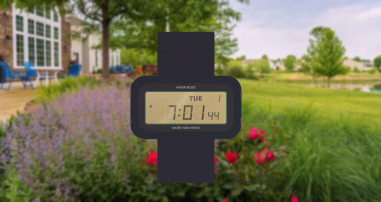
7:01:44
